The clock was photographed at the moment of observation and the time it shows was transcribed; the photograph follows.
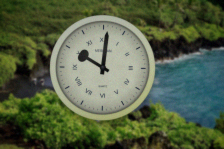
10:01
